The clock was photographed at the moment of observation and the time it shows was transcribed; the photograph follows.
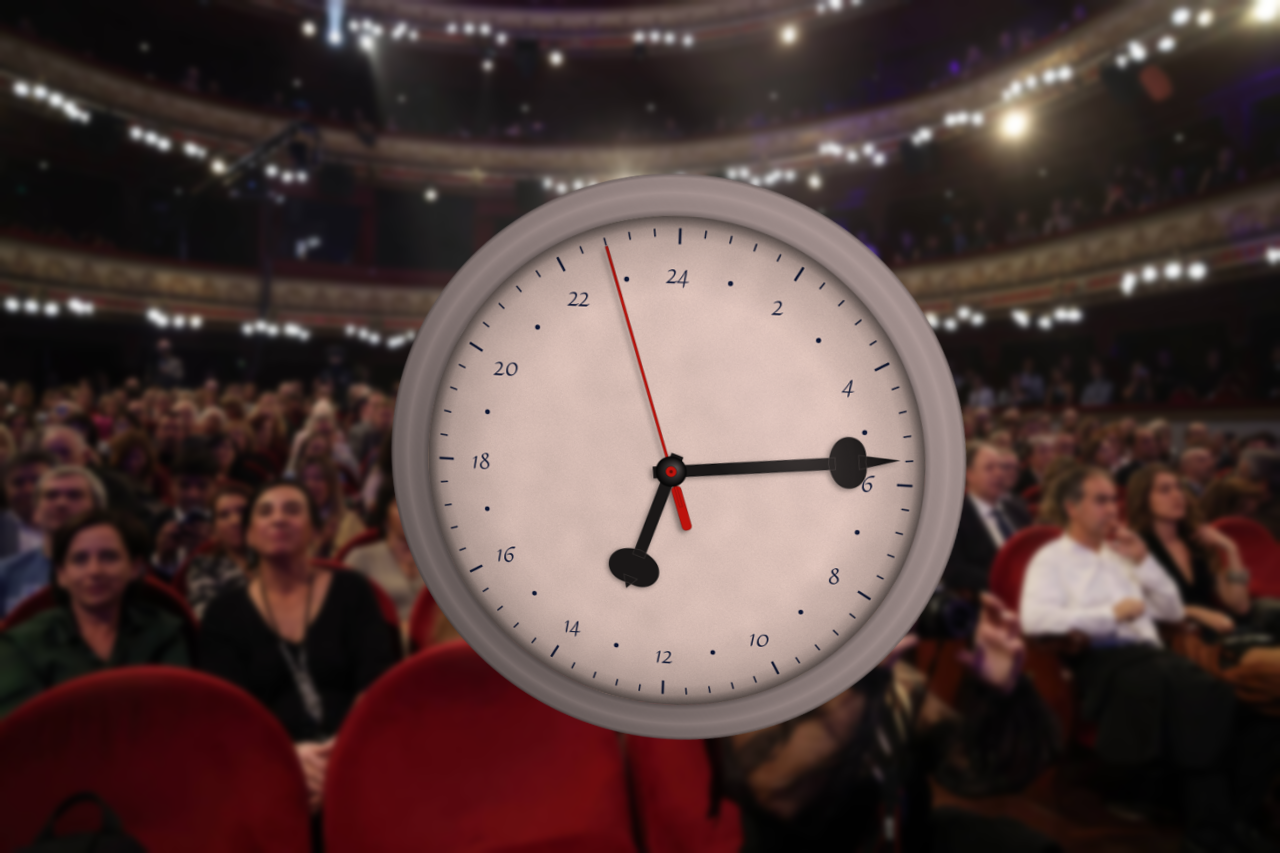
13:13:57
